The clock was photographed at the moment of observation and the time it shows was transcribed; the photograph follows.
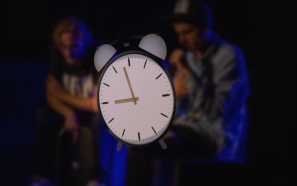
8:58
